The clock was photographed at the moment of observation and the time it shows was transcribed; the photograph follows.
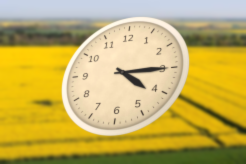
4:15
